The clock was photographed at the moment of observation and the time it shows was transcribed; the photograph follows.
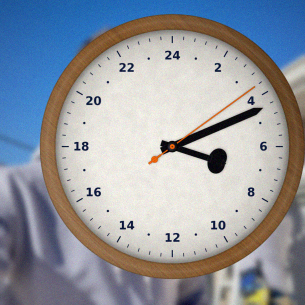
7:11:09
